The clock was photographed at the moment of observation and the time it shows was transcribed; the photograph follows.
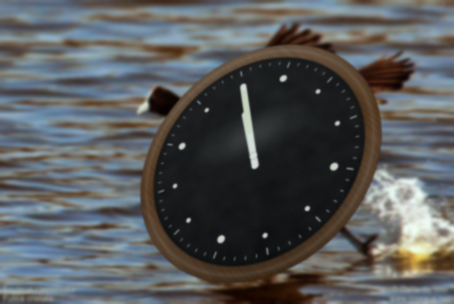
10:55
